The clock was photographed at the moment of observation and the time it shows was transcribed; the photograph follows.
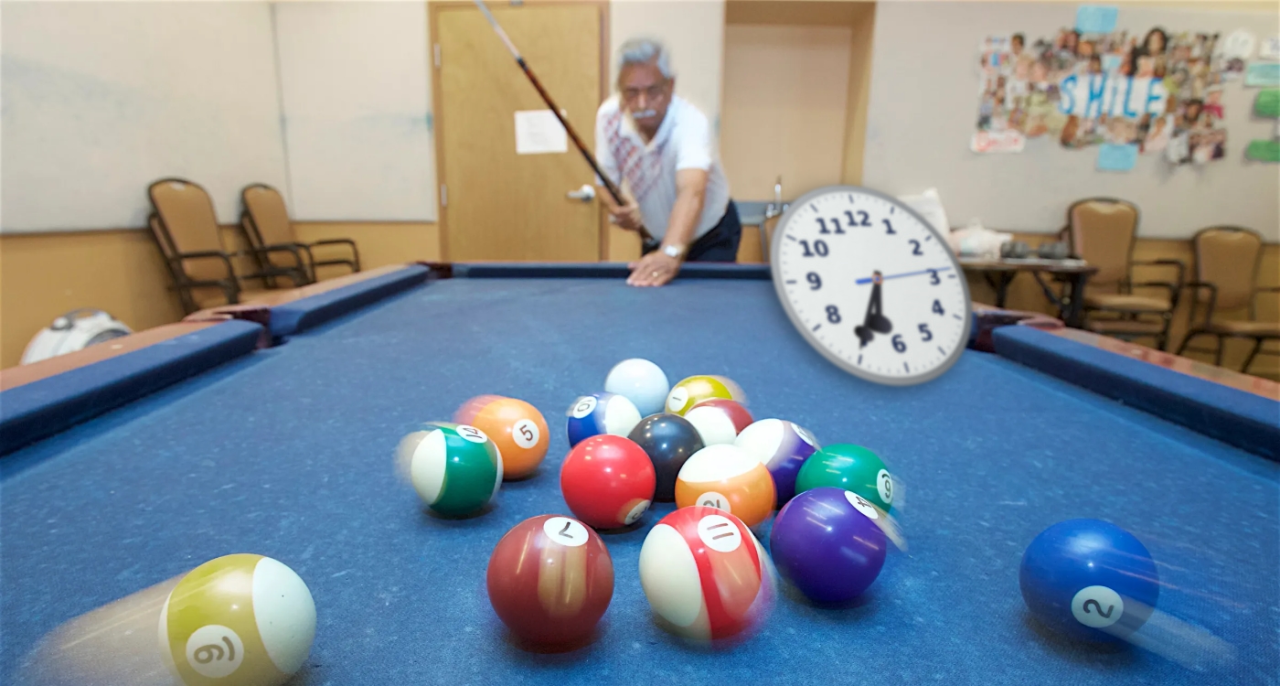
6:35:14
